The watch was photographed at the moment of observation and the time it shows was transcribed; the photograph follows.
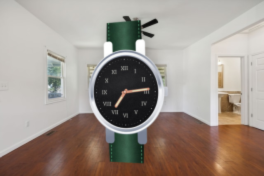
7:14
